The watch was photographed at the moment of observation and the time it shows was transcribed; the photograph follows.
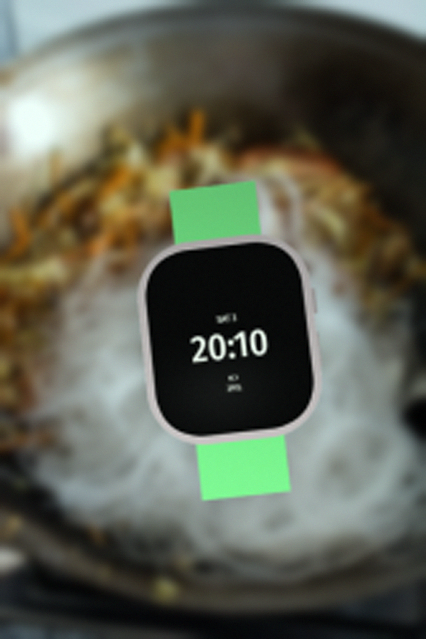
20:10
